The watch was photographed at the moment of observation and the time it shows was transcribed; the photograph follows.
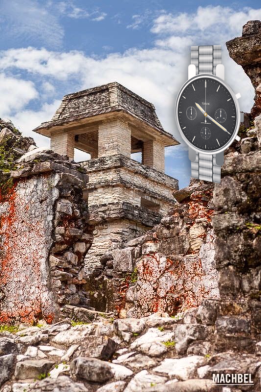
10:20
